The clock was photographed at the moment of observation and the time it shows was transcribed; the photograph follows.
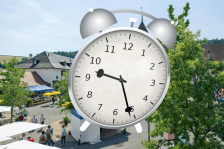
9:26
